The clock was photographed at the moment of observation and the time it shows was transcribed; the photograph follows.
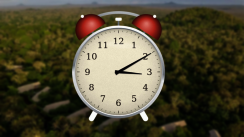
3:10
